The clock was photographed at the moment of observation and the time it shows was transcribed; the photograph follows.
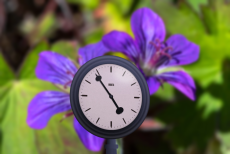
4:54
